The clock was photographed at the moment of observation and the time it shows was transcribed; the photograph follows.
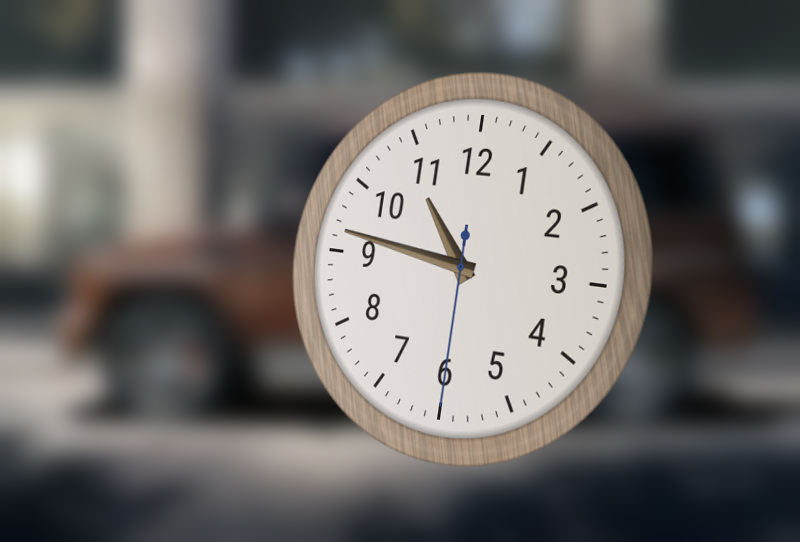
10:46:30
